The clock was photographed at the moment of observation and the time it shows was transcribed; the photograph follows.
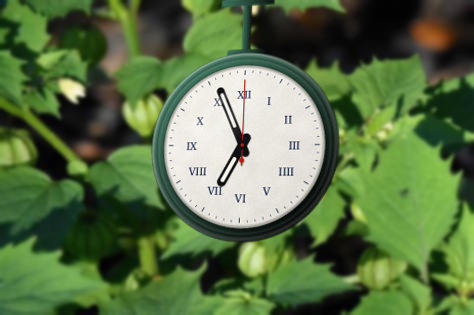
6:56:00
